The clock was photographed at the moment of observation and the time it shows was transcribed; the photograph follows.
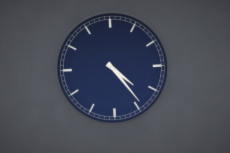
4:24
